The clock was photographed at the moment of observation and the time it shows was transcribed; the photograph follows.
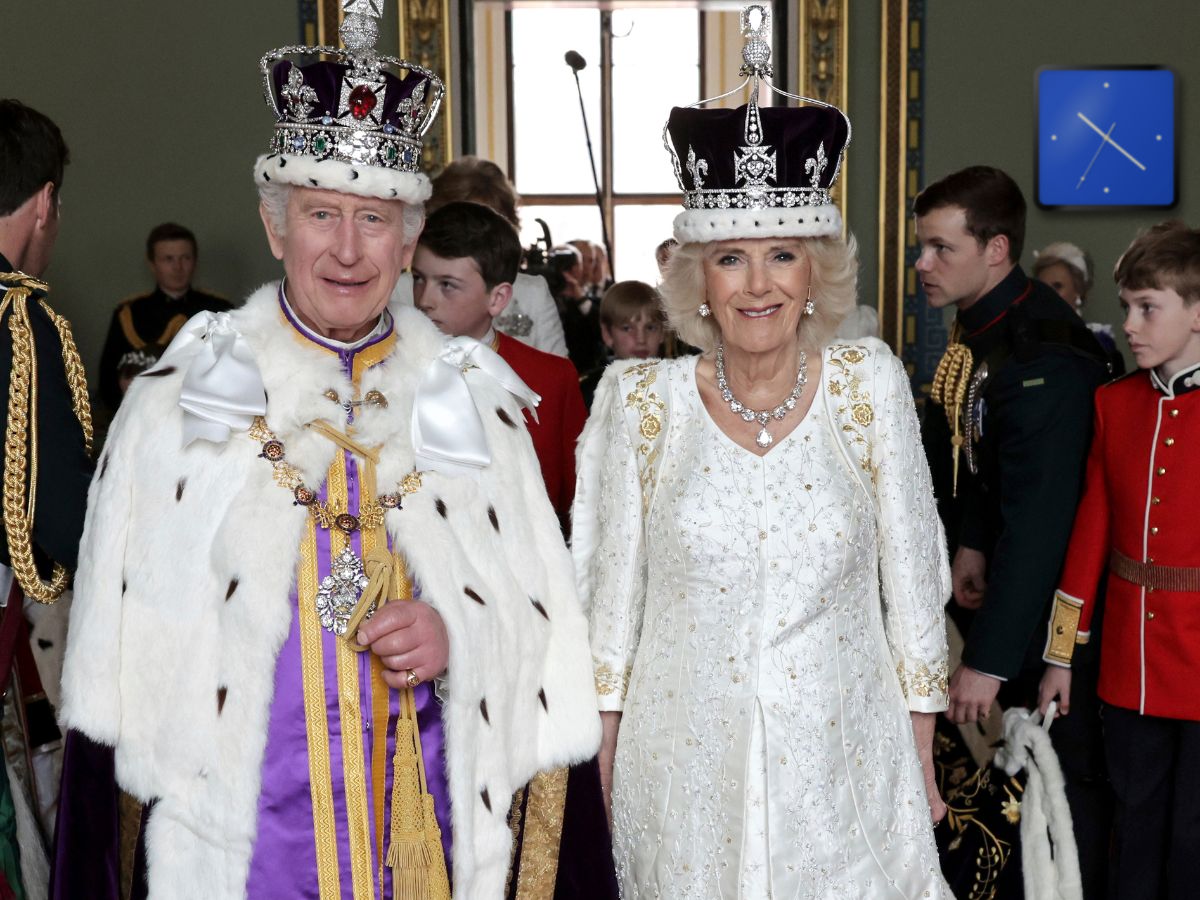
10:21:35
